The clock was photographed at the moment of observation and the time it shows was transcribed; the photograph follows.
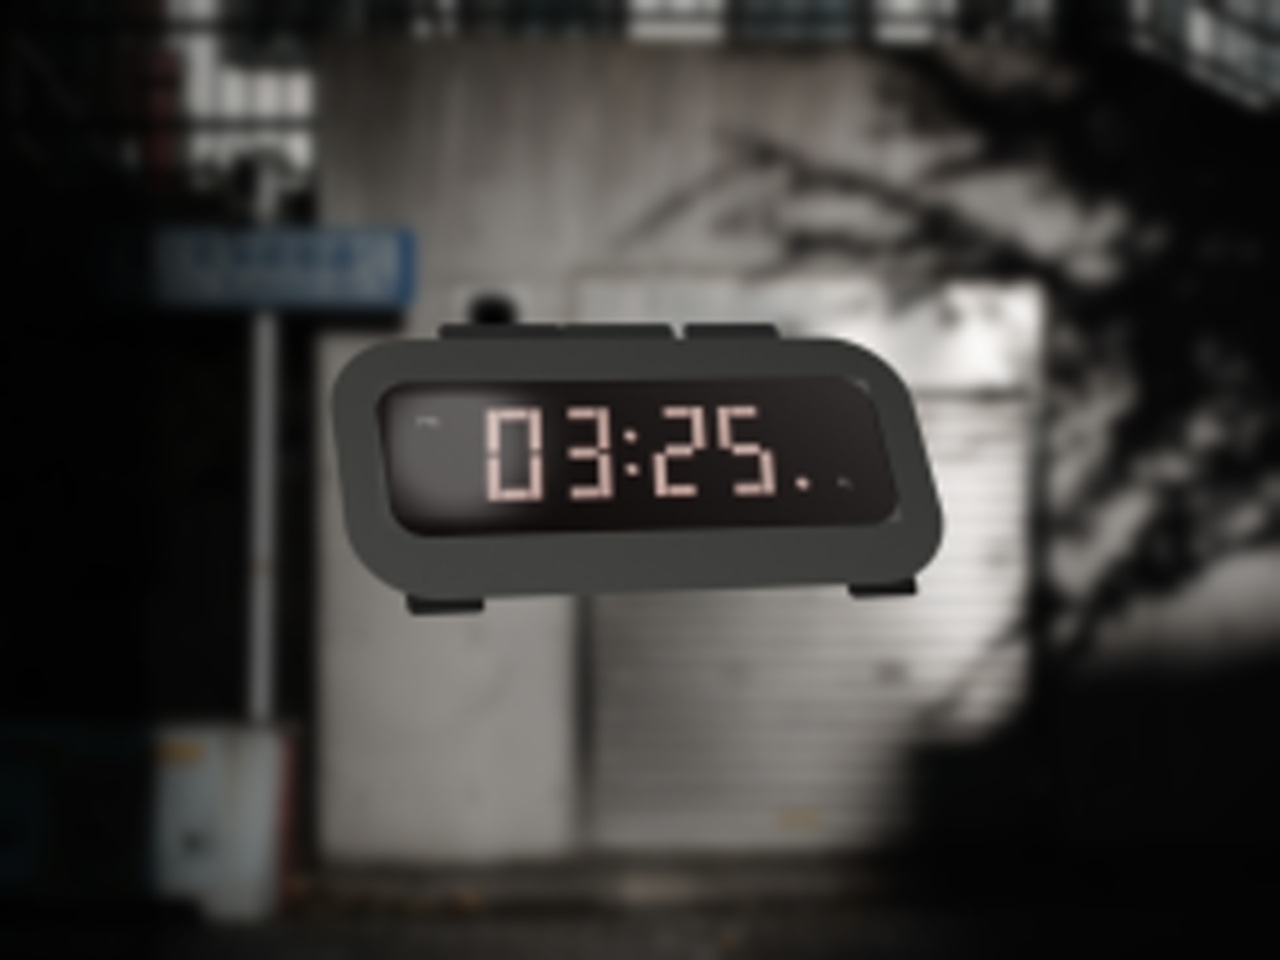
3:25
